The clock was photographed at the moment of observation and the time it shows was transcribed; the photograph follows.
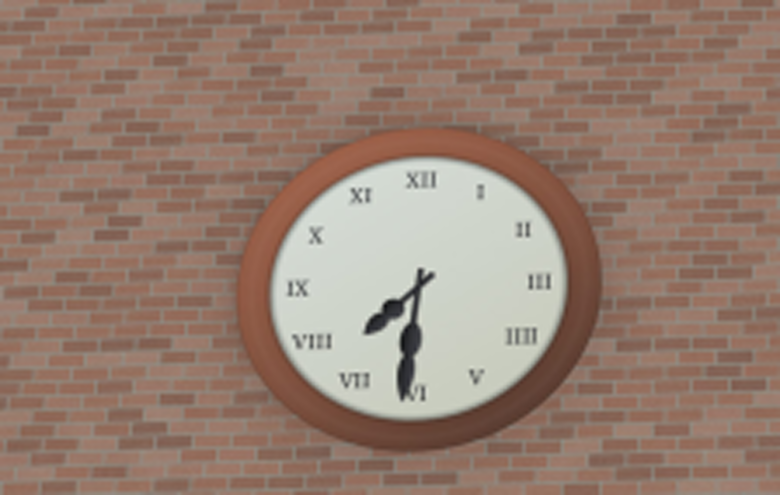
7:31
